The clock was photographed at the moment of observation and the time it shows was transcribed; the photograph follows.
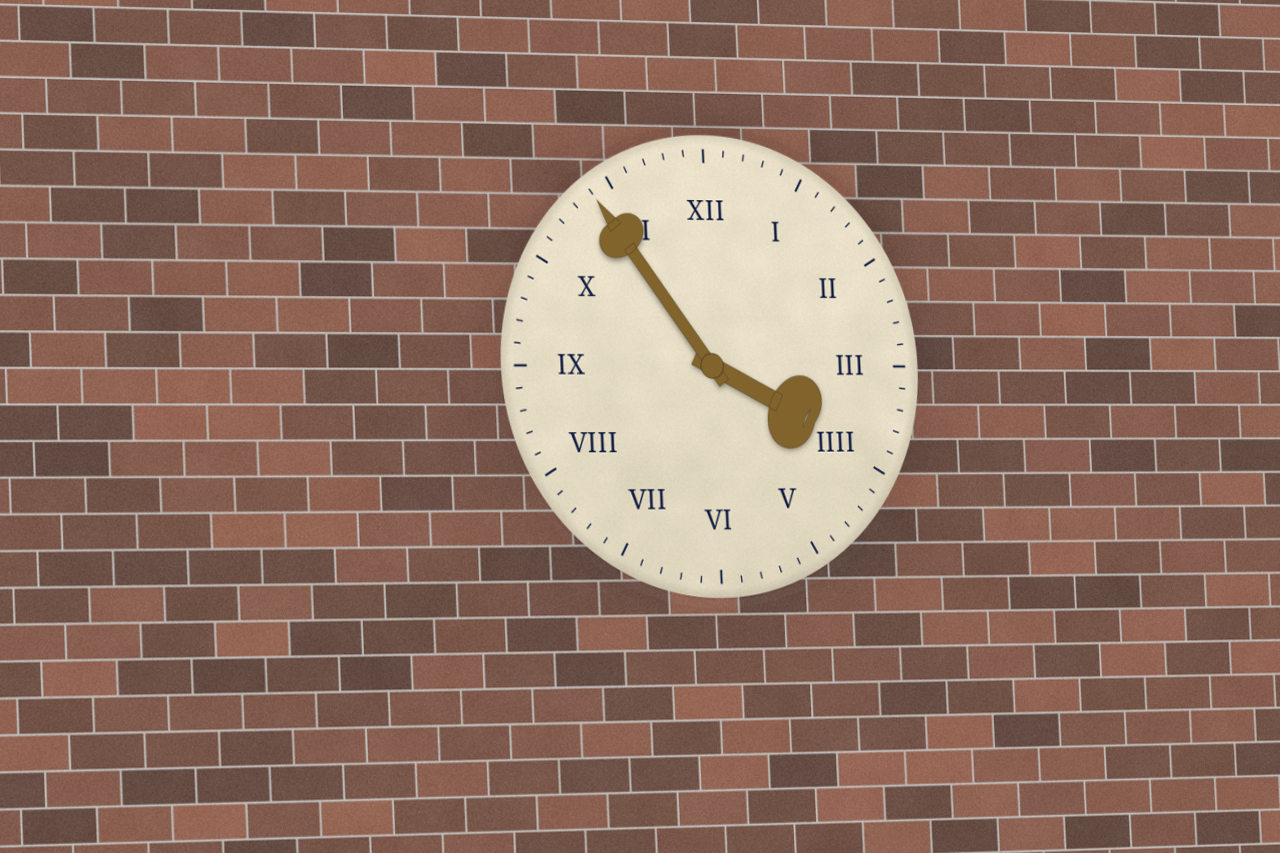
3:54
